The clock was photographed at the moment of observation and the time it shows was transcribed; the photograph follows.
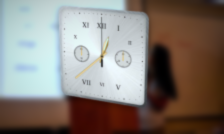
12:38
